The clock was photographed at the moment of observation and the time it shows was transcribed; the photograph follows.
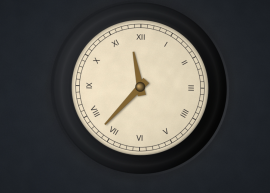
11:37
